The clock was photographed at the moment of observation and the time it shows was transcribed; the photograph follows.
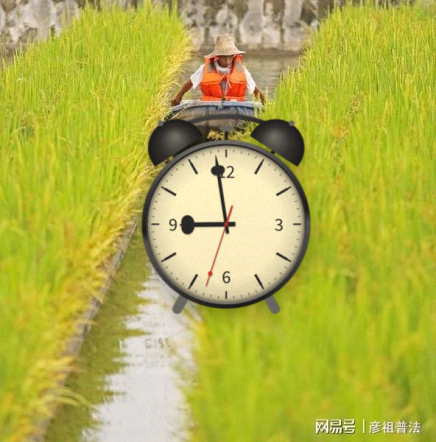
8:58:33
